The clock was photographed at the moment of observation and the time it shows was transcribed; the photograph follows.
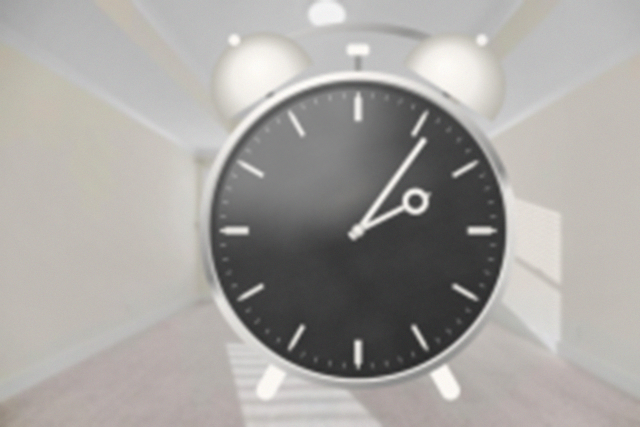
2:06
